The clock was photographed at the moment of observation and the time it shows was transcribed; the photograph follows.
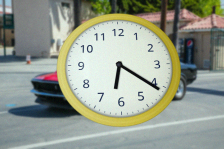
6:21
